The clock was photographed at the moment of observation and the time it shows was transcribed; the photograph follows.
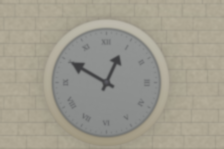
12:50
